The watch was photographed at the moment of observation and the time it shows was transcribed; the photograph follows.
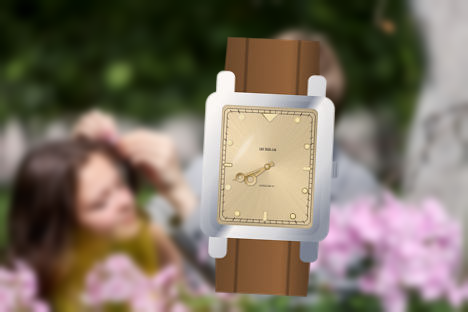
7:41
